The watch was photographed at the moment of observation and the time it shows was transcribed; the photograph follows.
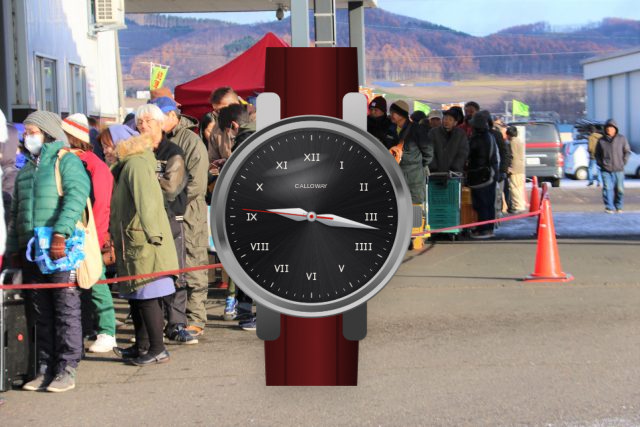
9:16:46
